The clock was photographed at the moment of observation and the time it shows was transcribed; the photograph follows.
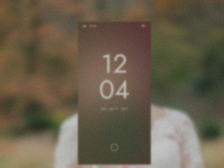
12:04
